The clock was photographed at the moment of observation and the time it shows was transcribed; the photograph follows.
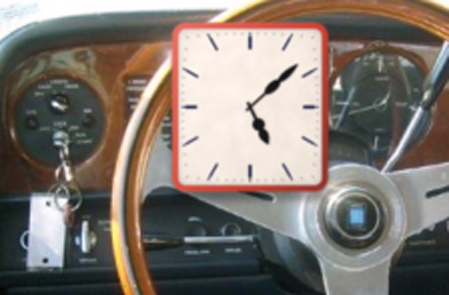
5:08
